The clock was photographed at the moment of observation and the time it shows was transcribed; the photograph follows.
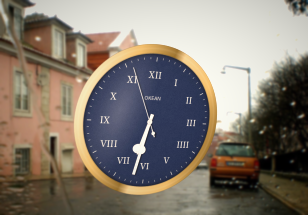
6:31:56
